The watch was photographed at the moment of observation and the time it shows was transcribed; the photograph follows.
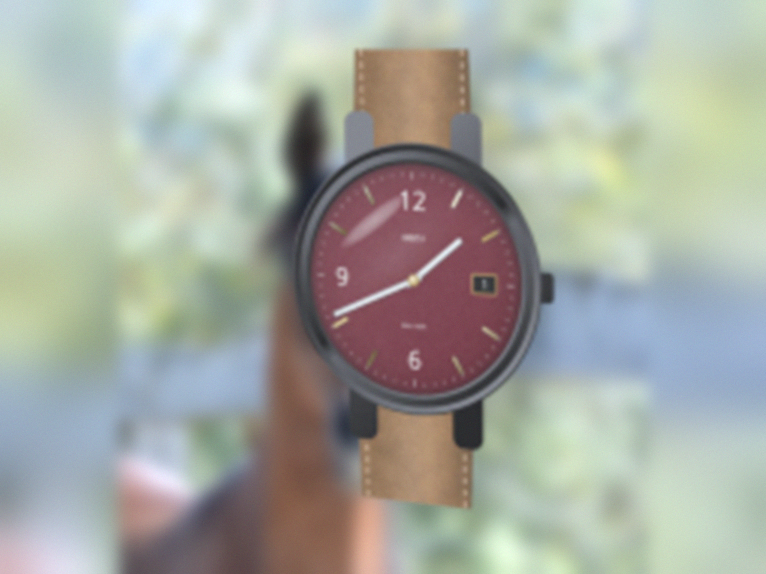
1:41
